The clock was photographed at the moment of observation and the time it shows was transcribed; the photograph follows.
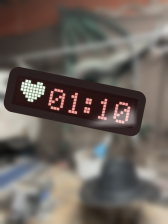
1:10
